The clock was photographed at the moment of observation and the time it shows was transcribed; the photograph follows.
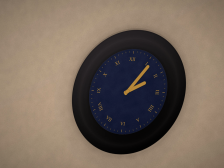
2:06
